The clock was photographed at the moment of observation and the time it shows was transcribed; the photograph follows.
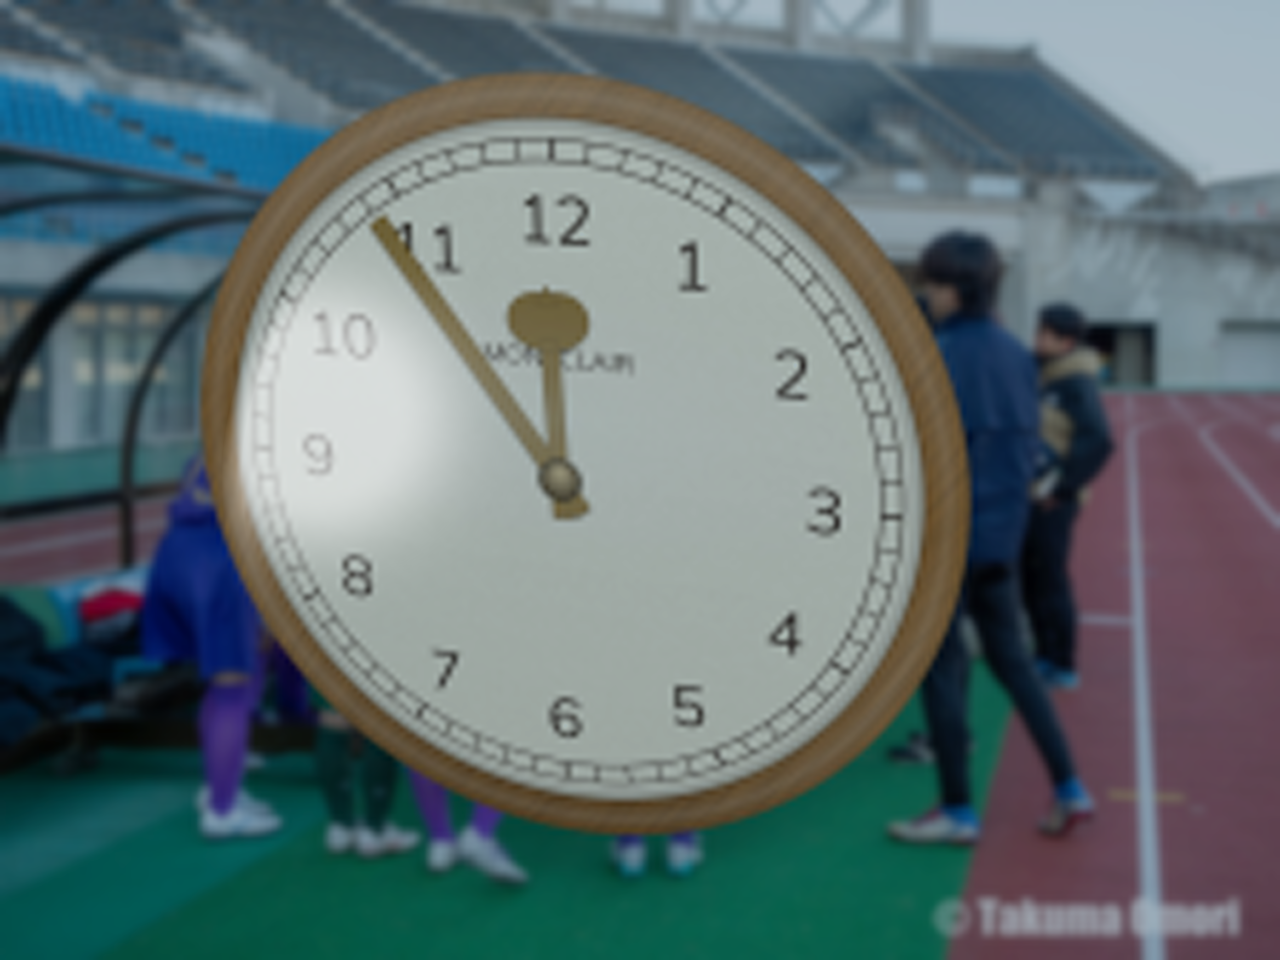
11:54
